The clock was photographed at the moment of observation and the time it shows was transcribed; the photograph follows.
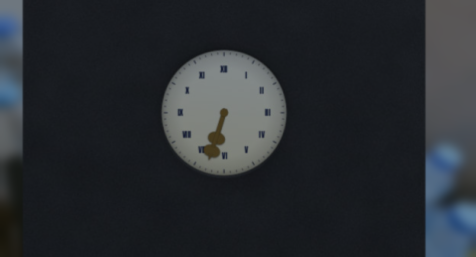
6:33
